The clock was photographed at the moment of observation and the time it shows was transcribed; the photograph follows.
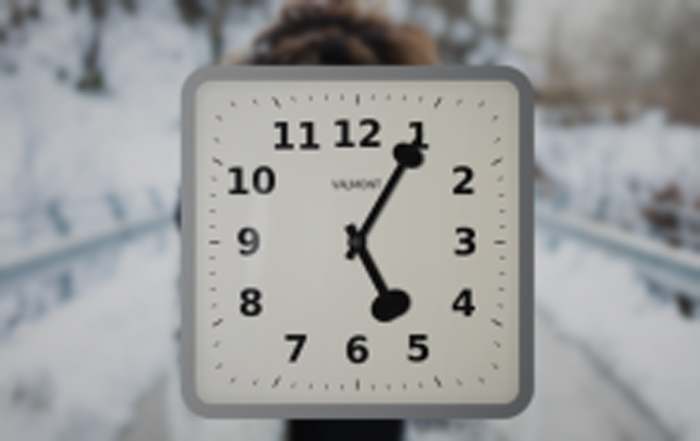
5:05
